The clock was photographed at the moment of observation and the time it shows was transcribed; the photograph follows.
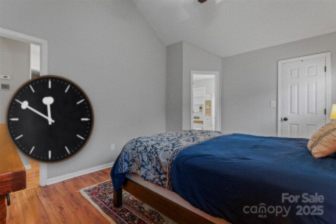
11:50
